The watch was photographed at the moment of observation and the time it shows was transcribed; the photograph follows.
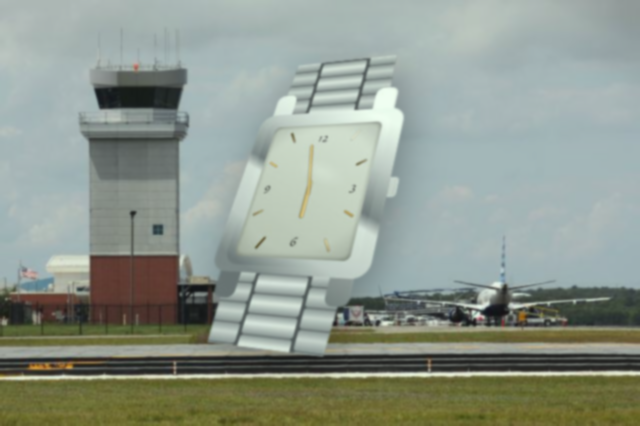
5:58
